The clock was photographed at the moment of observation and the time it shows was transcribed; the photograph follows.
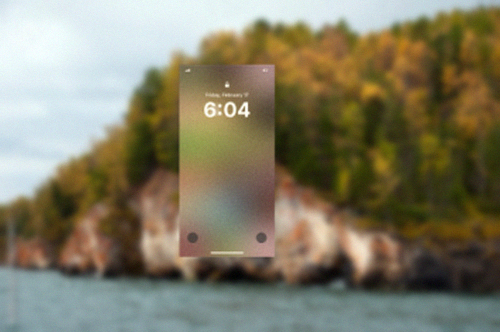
6:04
